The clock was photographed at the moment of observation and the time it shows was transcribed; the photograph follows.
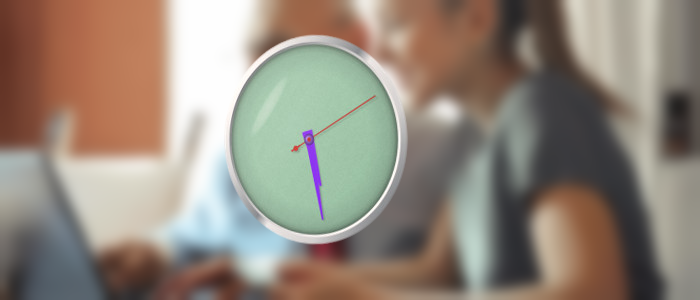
5:28:10
